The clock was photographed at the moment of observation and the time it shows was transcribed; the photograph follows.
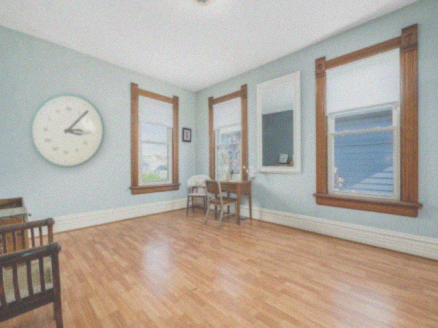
3:07
